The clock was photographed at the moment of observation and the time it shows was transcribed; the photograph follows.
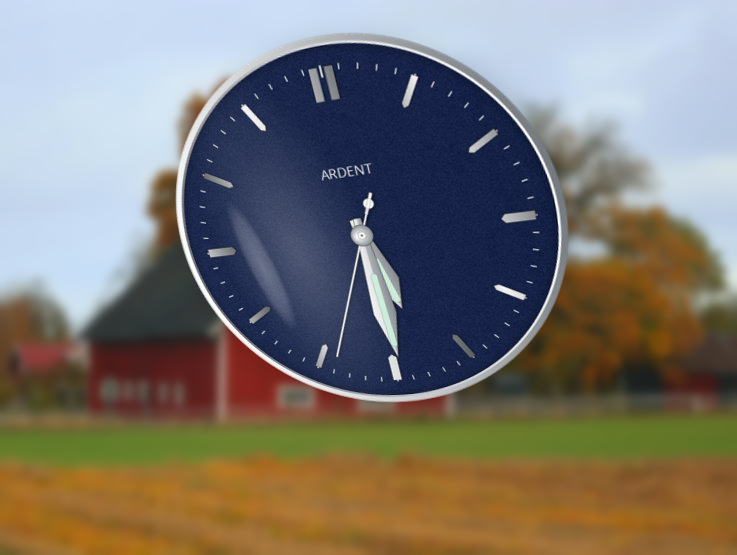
5:29:34
